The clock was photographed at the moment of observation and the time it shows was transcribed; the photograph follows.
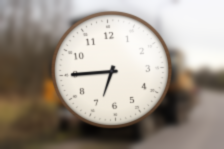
6:45
